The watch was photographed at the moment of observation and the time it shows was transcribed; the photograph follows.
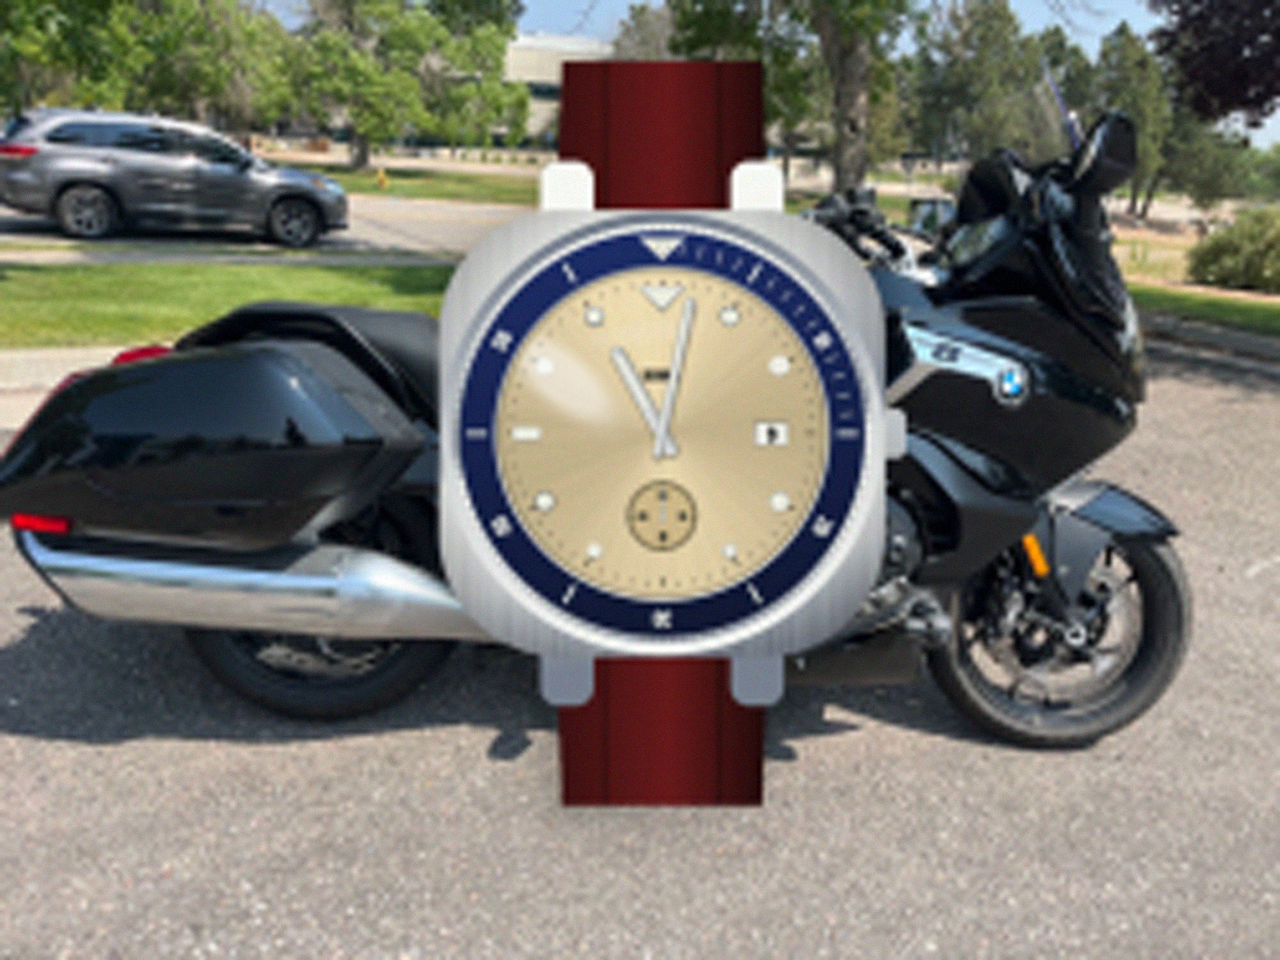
11:02
